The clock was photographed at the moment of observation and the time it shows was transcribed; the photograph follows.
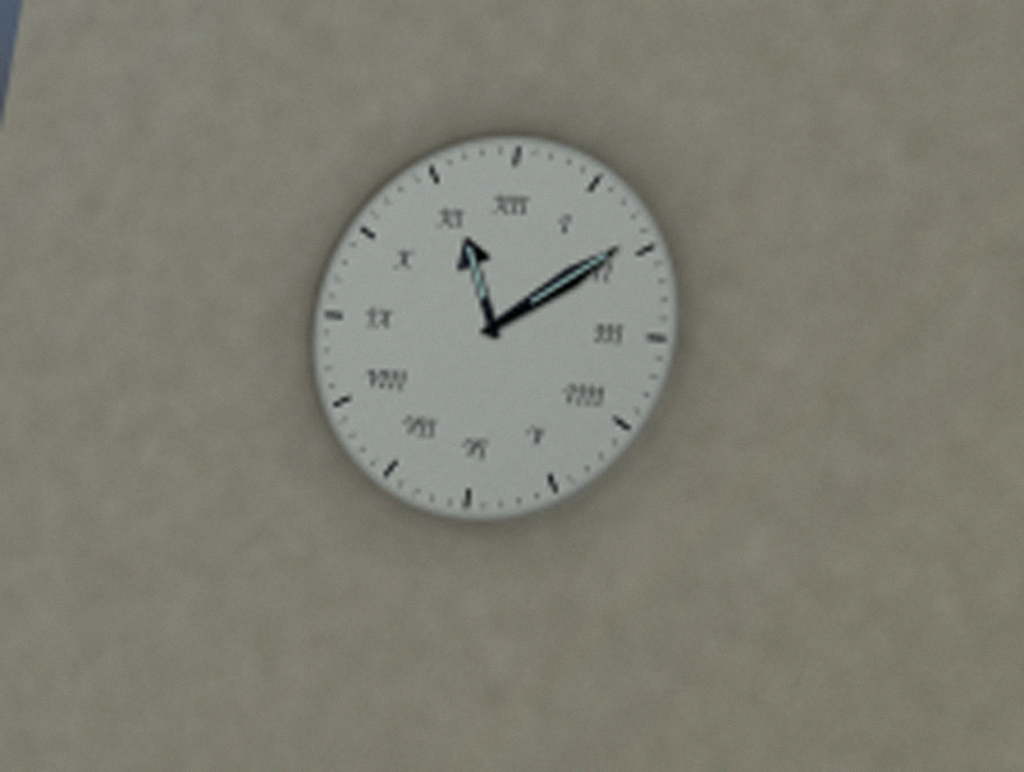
11:09
